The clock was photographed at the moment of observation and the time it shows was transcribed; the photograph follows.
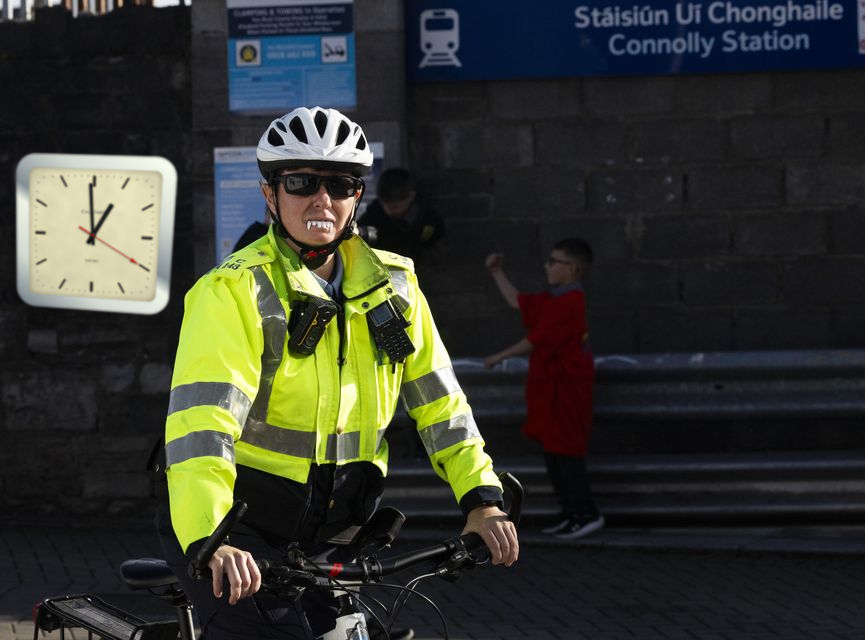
12:59:20
